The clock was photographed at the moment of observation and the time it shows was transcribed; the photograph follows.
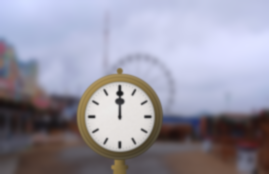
12:00
